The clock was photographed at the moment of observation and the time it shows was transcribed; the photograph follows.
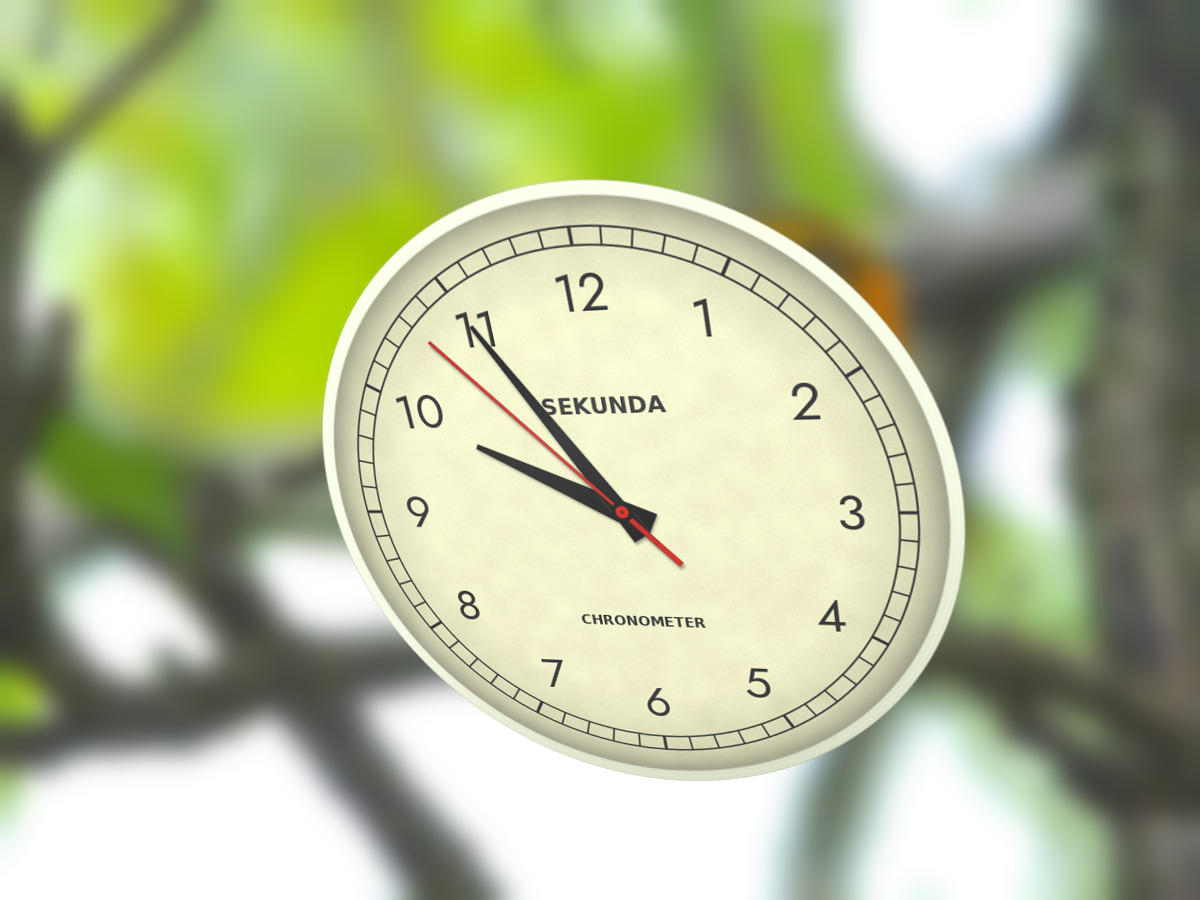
9:54:53
